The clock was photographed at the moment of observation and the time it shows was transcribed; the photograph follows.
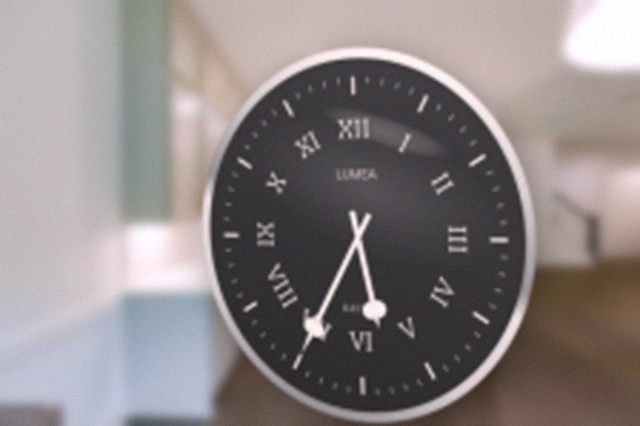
5:35
